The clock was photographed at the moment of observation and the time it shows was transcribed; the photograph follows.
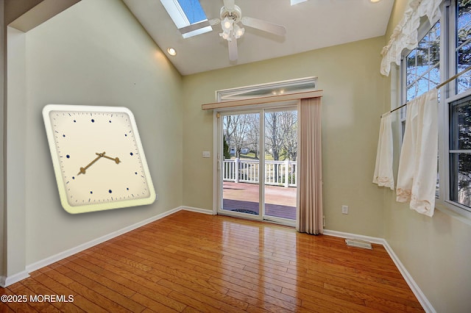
3:40
